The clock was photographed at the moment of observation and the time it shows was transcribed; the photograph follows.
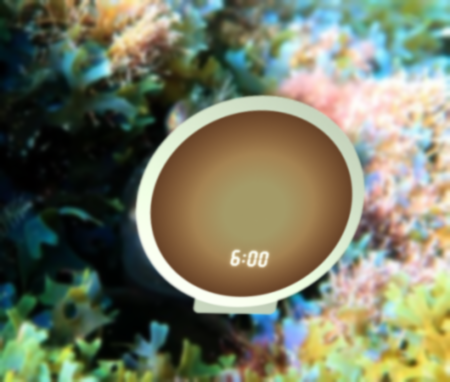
6:00
